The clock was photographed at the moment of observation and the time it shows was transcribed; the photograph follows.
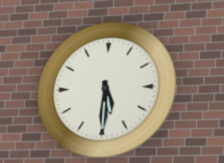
5:30
